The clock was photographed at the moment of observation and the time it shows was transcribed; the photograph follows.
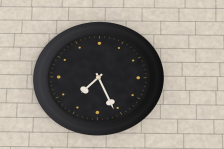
7:26
